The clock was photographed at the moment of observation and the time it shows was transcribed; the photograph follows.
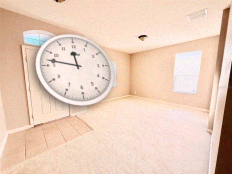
11:47
